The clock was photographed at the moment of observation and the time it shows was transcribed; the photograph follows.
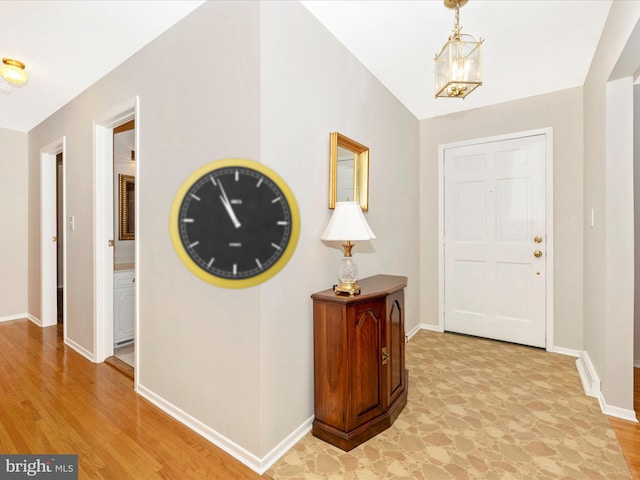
10:56
